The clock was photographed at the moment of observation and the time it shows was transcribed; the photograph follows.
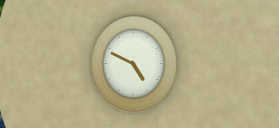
4:49
